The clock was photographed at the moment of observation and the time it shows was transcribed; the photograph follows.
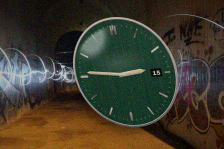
2:46
